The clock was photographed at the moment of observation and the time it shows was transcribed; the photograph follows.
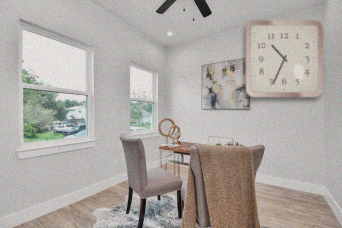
10:34
